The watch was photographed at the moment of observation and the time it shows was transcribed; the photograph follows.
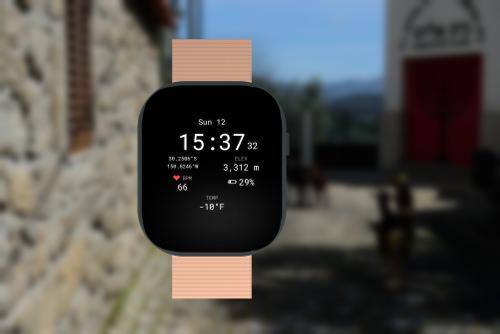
15:37:32
